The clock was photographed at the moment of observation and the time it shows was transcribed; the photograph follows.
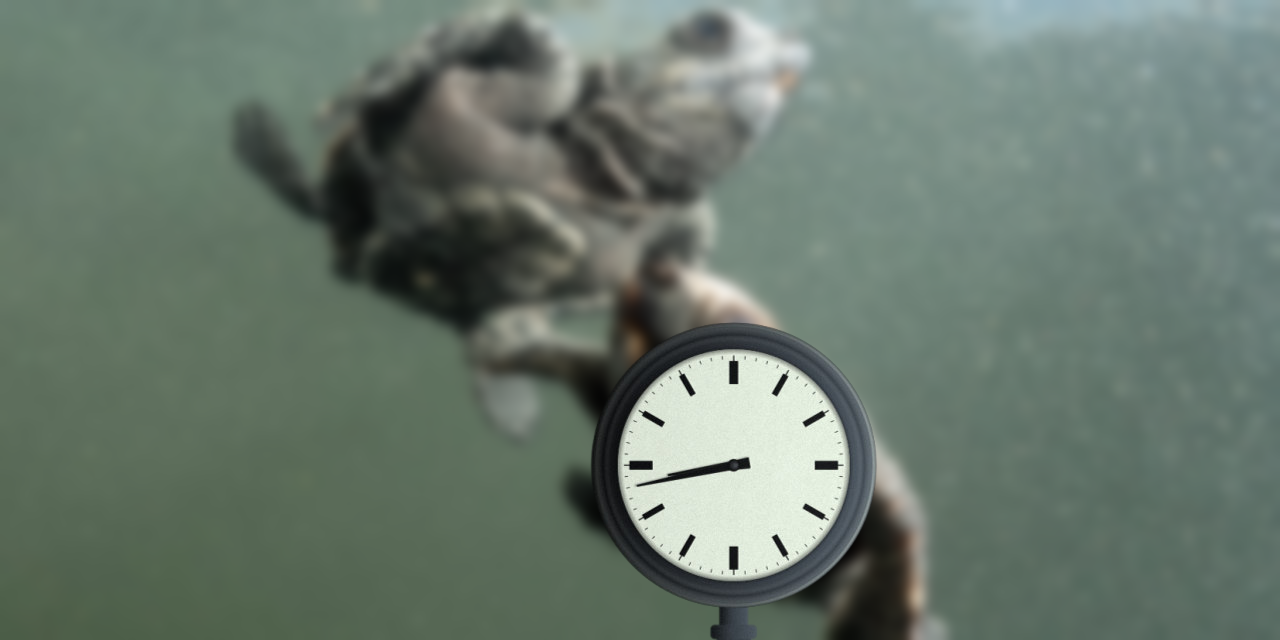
8:43
